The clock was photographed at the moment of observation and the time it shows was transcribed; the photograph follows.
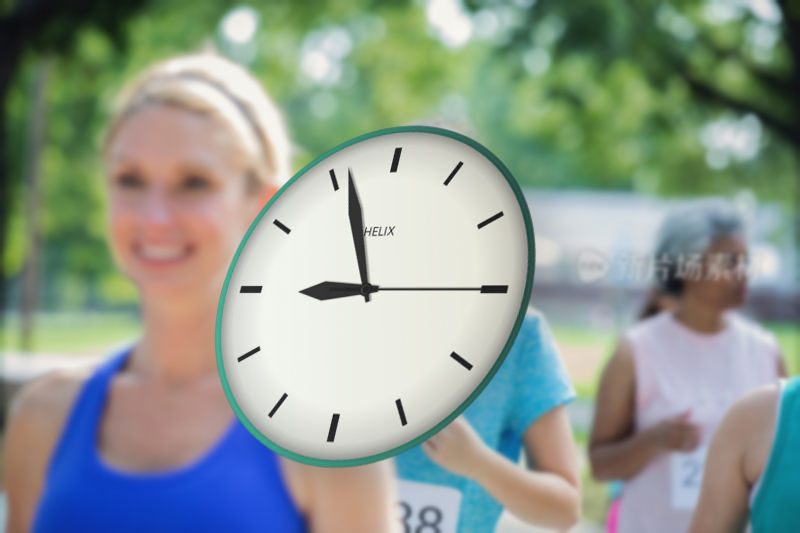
8:56:15
